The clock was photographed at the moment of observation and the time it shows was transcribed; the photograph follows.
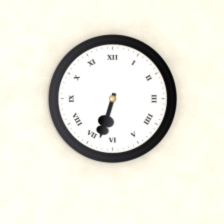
6:33
